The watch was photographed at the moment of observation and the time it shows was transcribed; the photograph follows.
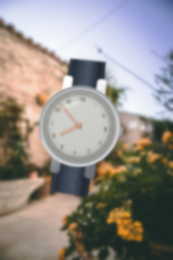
7:52
